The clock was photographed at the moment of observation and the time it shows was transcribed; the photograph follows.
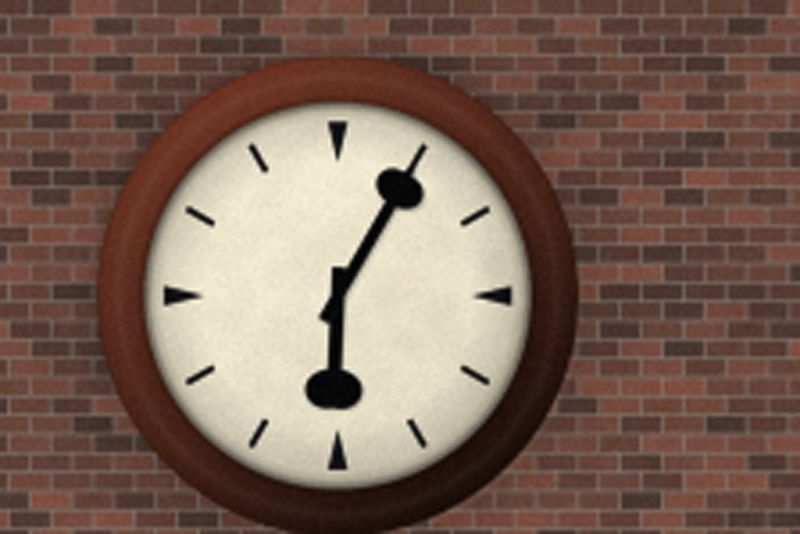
6:05
